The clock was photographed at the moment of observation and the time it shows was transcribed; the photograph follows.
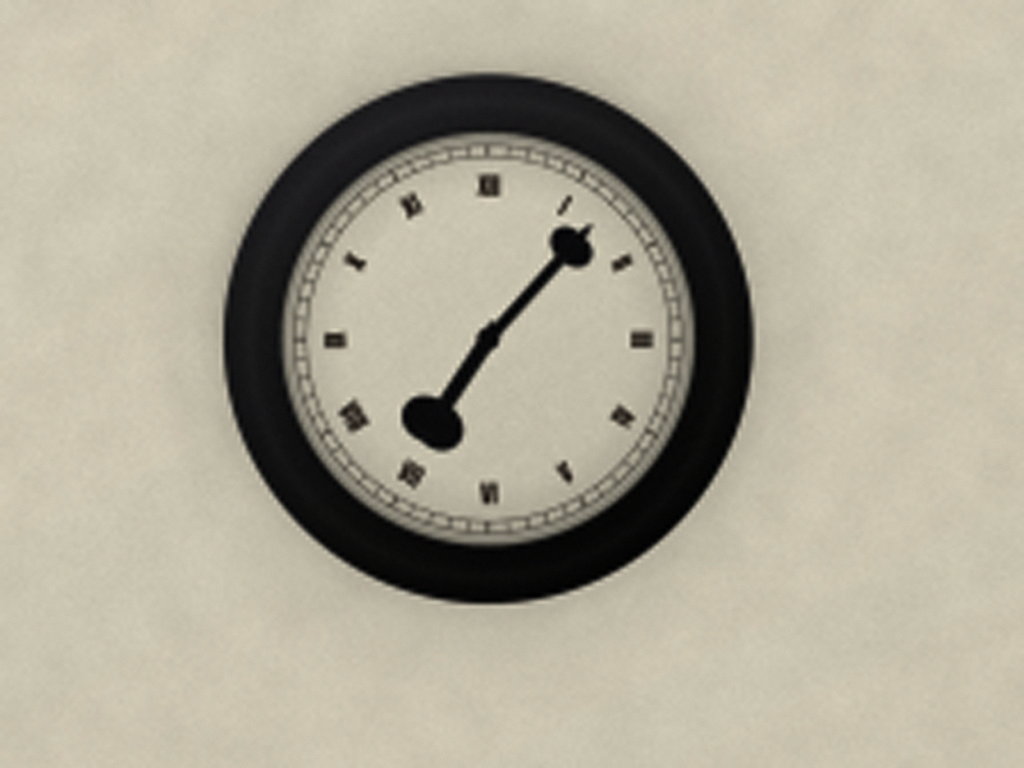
7:07
